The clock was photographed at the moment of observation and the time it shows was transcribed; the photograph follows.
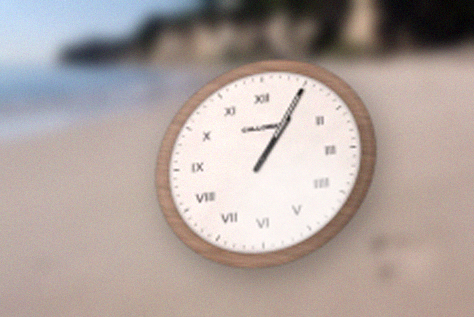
1:05
